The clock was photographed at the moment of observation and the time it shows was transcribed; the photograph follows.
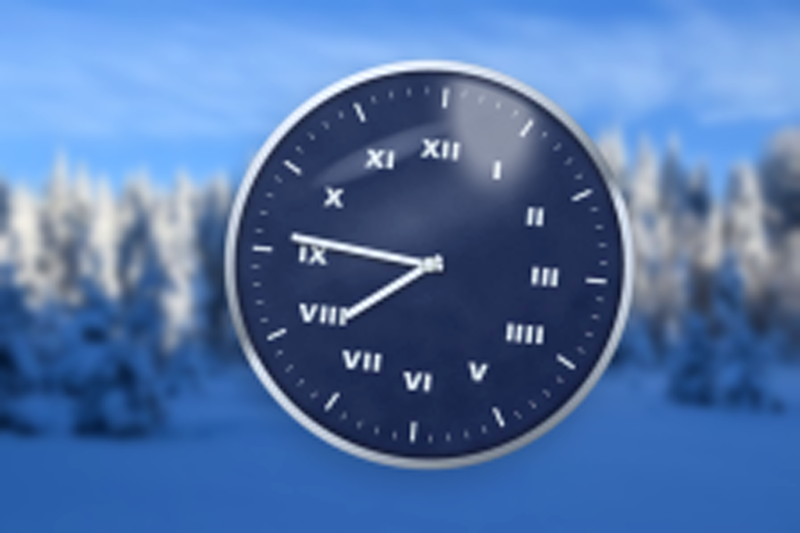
7:46
